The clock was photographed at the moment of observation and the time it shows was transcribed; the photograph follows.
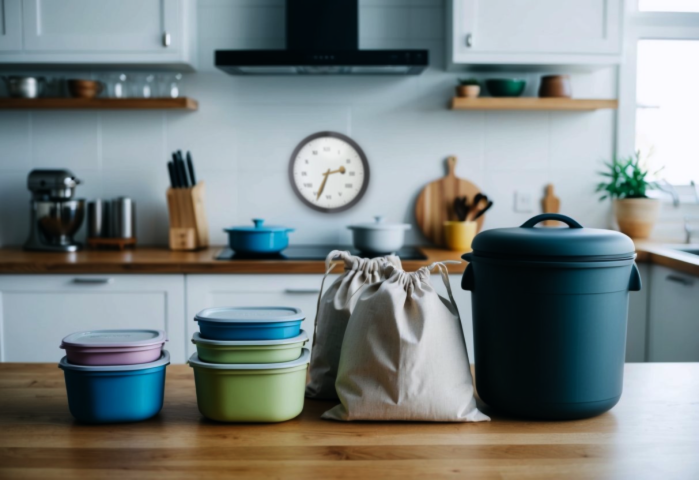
2:34
